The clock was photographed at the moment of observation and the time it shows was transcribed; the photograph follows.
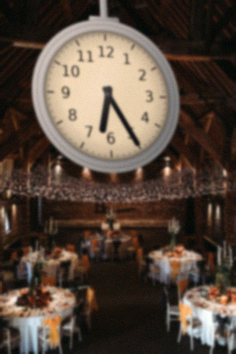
6:25
